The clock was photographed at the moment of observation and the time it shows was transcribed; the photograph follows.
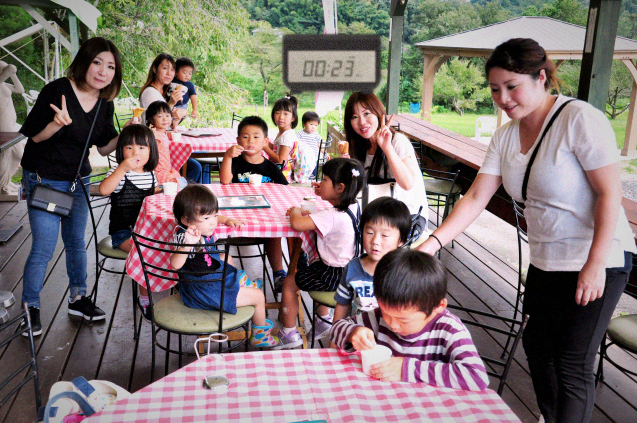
0:23
